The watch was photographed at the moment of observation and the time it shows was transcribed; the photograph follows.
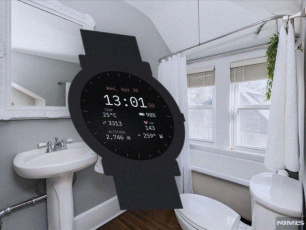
13:01
